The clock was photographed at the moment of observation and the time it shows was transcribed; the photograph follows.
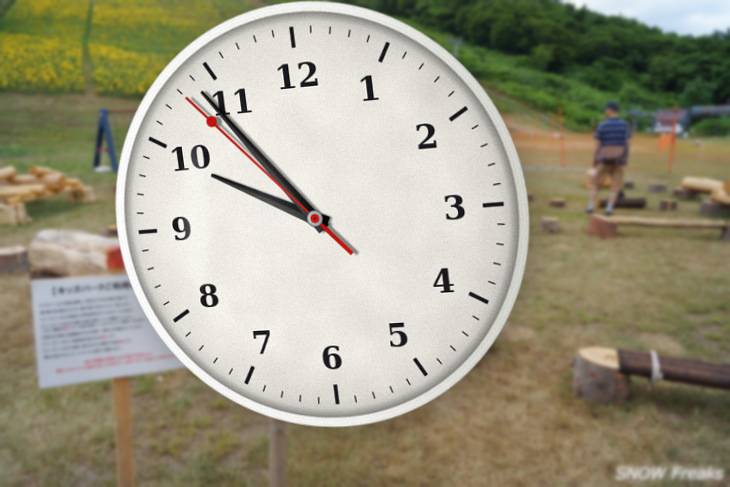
9:53:53
